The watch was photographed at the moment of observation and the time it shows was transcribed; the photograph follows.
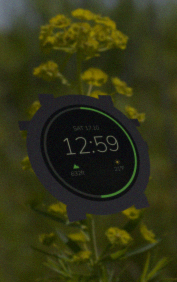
12:59
